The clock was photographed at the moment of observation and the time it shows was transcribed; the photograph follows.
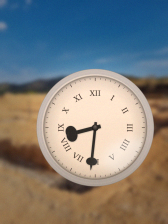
8:31
